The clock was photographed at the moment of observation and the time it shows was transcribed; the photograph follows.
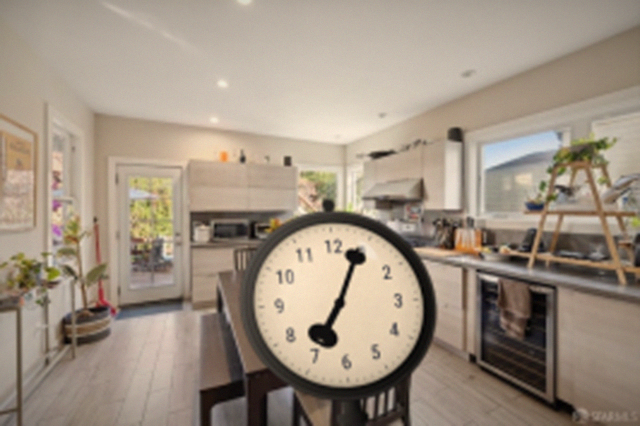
7:04
